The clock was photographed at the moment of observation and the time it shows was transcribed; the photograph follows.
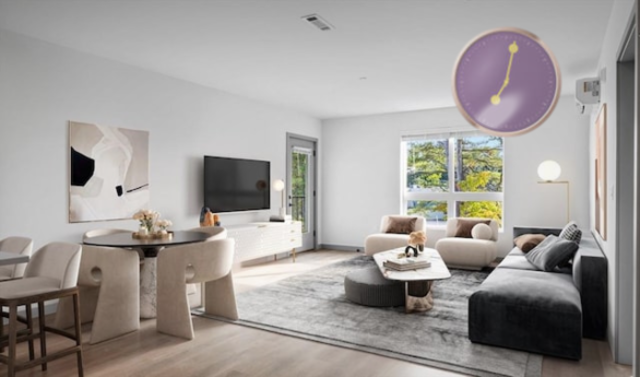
7:02
